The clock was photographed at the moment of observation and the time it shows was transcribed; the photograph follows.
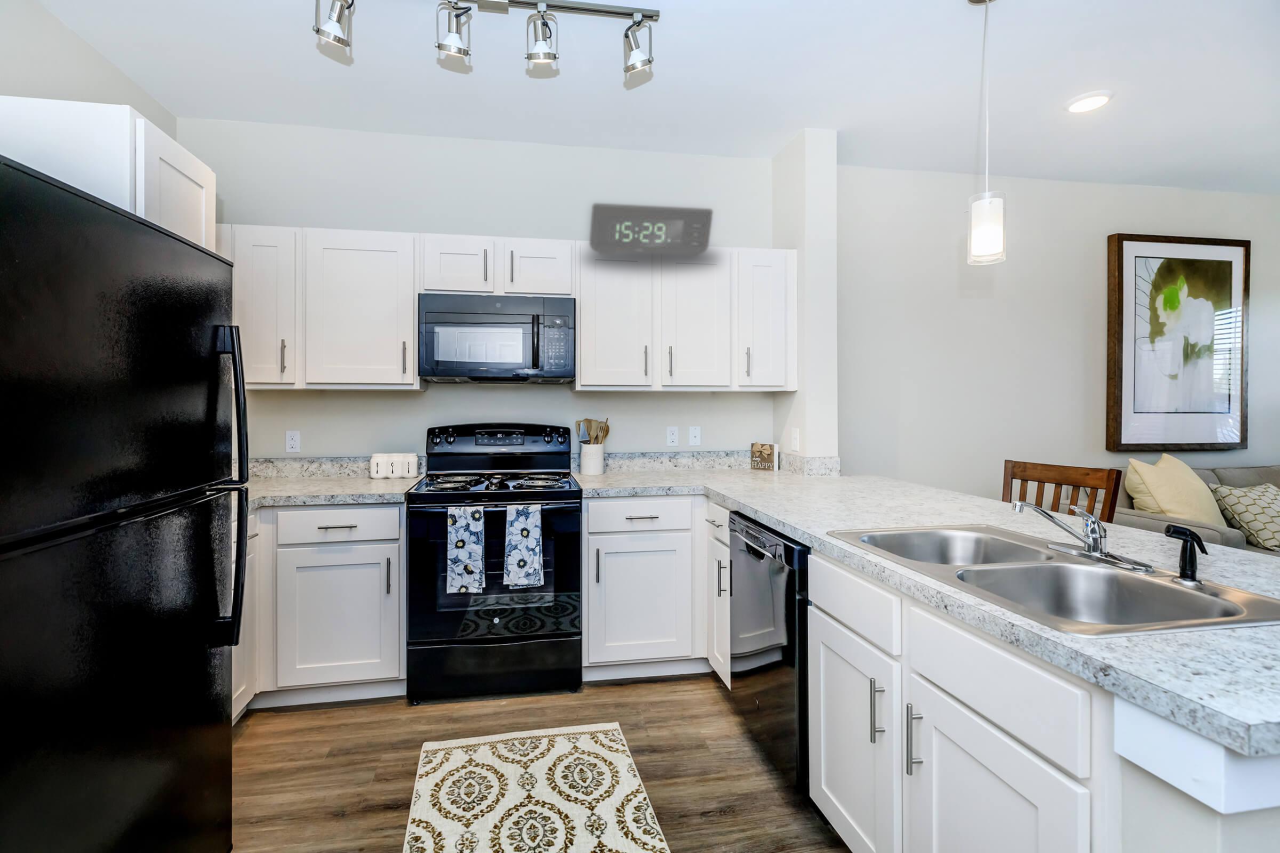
15:29
